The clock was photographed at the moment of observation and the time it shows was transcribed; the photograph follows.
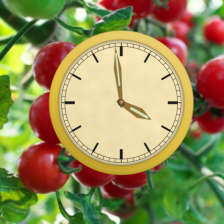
3:59
